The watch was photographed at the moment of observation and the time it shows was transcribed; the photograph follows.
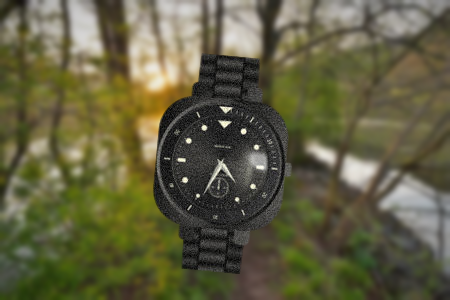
4:34
